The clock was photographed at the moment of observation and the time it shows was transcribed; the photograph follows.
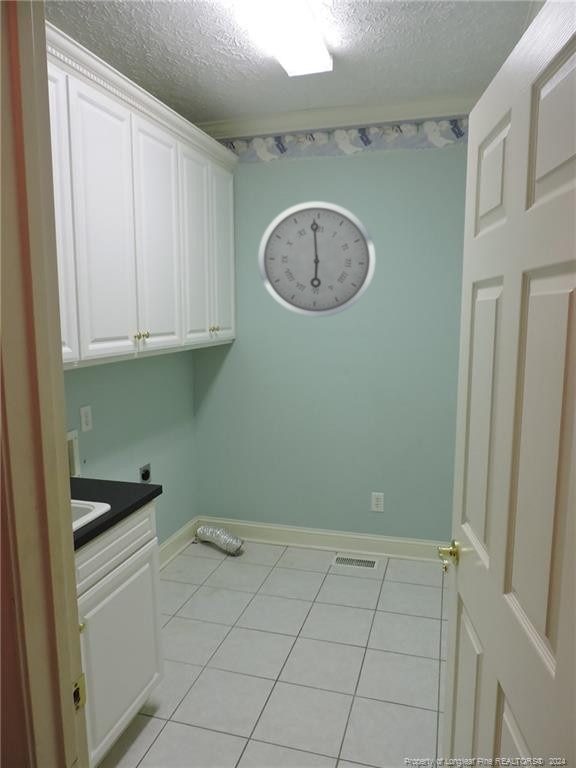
5:59
